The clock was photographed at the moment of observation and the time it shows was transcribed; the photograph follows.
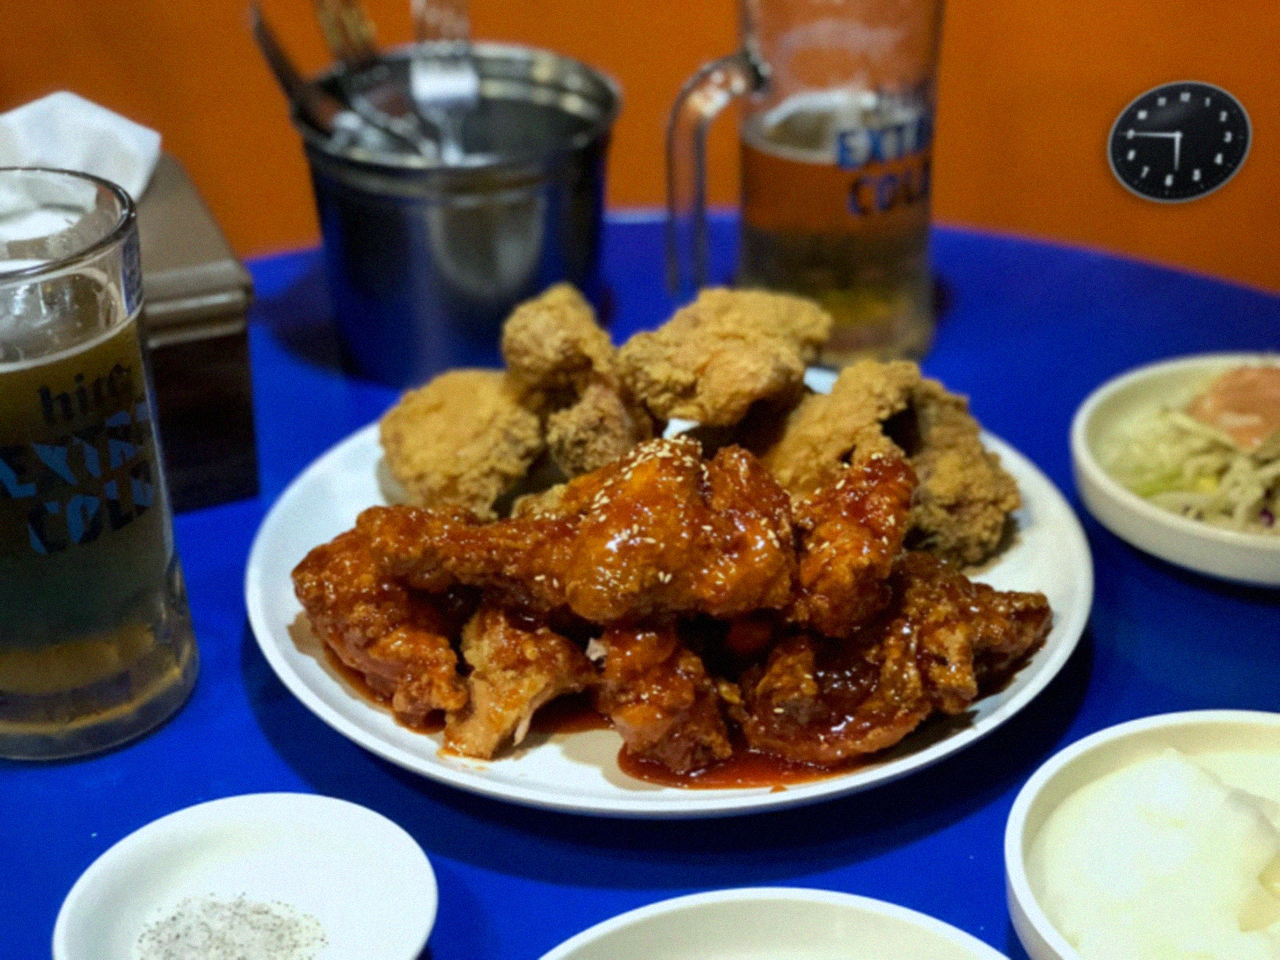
5:45
